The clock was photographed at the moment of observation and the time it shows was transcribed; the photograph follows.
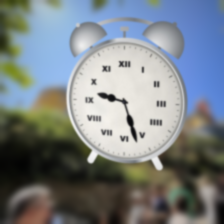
9:27
